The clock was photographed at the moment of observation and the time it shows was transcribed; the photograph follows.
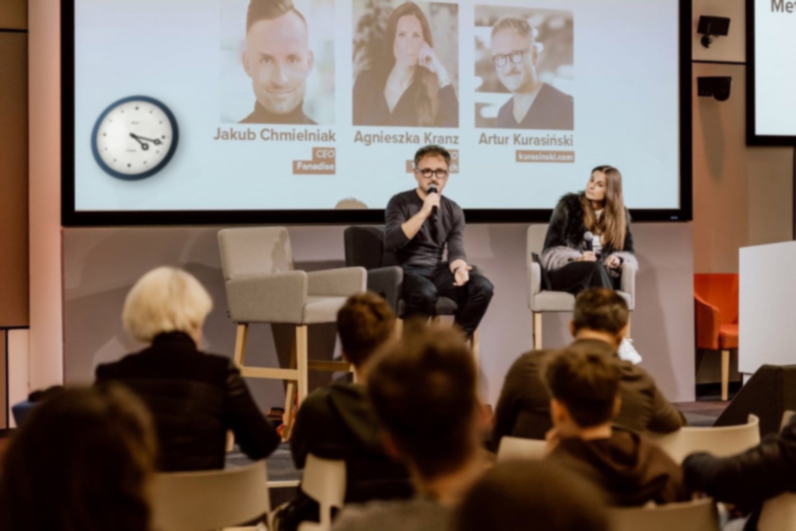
4:17
